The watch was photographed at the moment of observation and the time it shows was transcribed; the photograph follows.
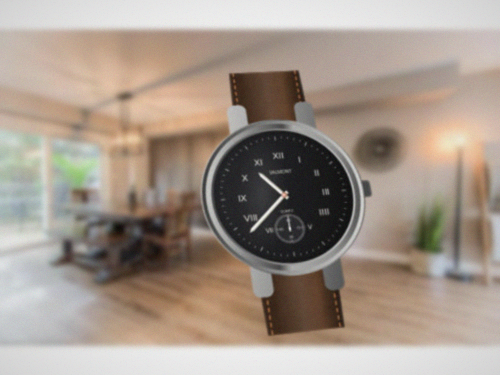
10:38
